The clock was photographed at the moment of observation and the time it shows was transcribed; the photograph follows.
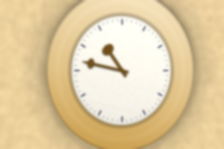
10:47
